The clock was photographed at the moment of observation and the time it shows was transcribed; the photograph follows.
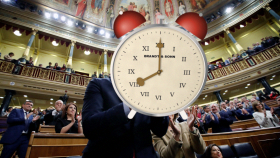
8:00
